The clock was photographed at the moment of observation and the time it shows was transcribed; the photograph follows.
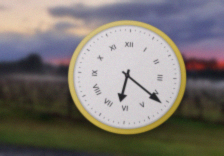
6:21
